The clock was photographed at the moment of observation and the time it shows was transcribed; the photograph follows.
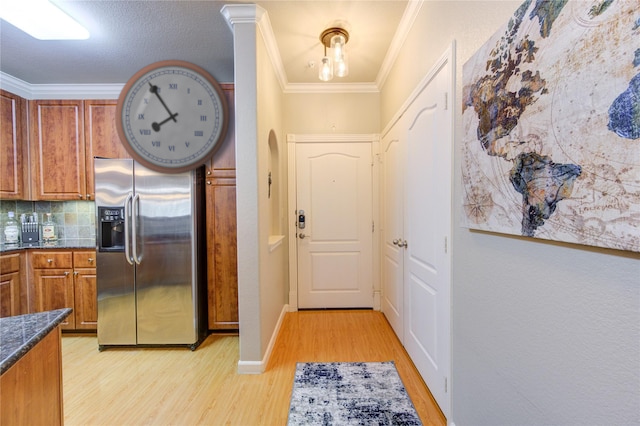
7:54
